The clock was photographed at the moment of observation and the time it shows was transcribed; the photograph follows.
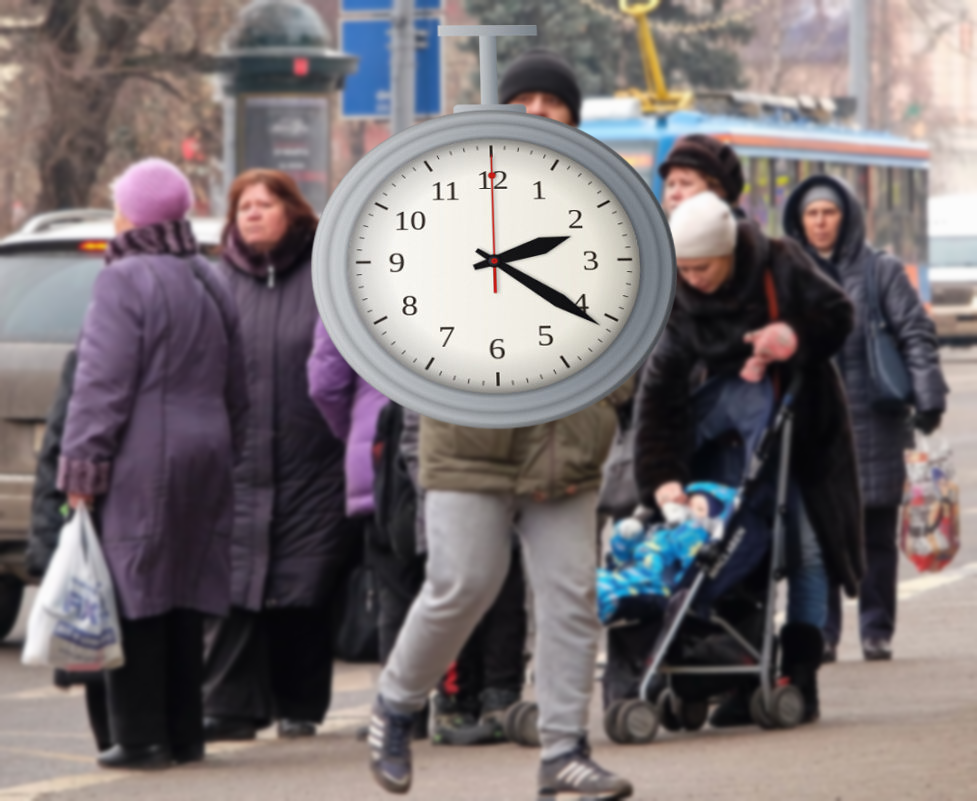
2:21:00
